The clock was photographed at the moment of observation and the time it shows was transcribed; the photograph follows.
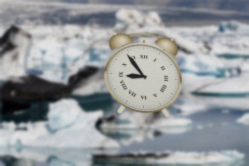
8:54
